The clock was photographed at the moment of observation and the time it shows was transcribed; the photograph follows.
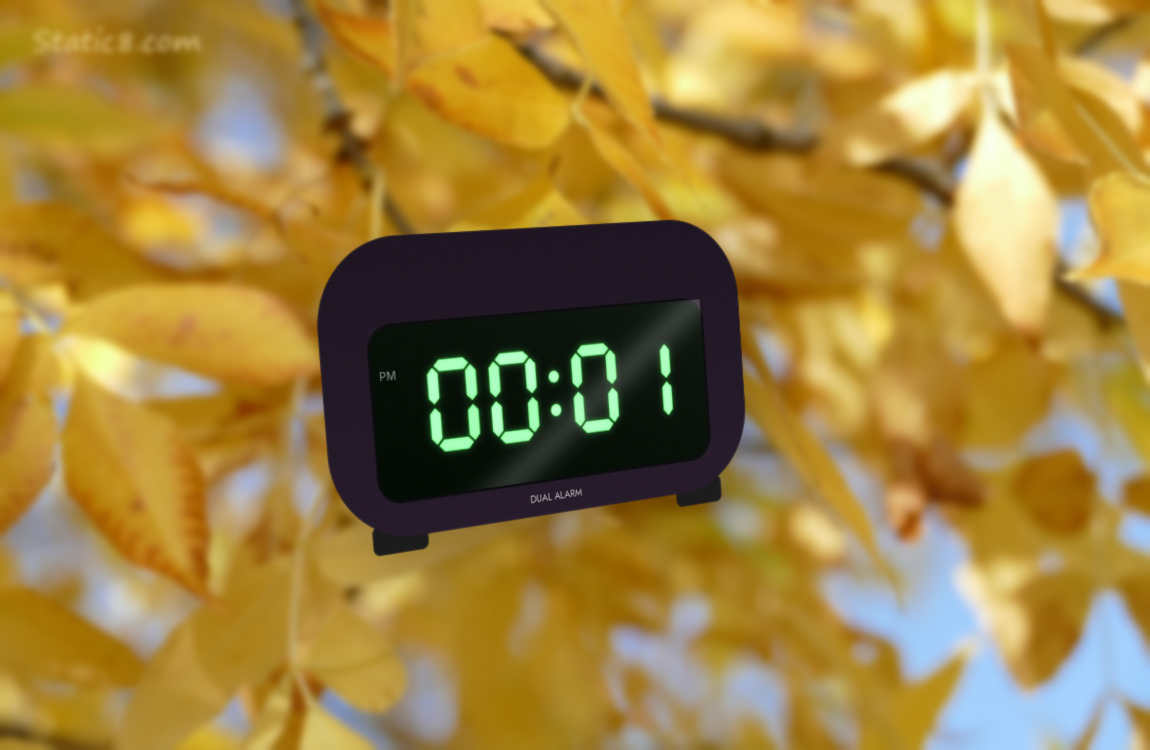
0:01
